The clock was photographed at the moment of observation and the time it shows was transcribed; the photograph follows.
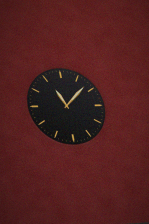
11:08
